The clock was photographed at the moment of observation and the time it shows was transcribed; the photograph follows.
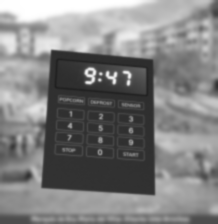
9:47
